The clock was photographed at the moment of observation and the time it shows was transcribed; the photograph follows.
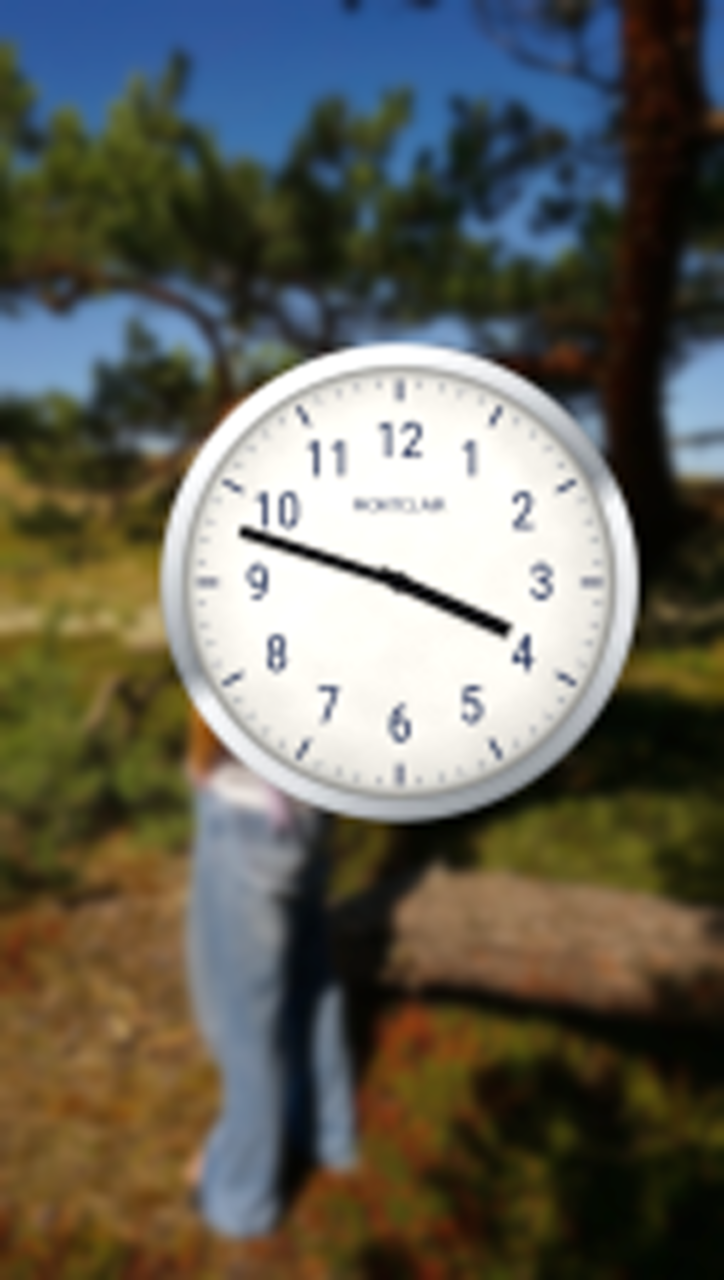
3:48
